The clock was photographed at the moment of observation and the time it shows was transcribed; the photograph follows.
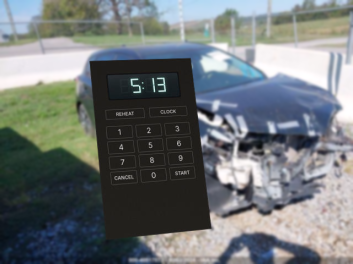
5:13
